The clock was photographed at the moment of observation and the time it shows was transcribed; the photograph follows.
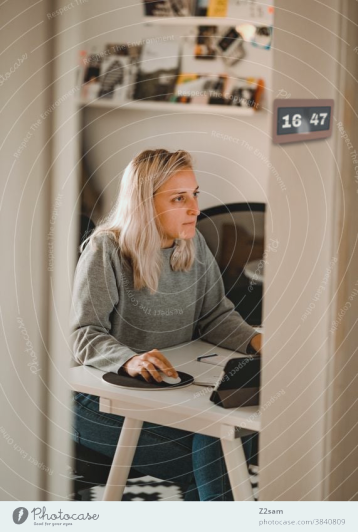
16:47
